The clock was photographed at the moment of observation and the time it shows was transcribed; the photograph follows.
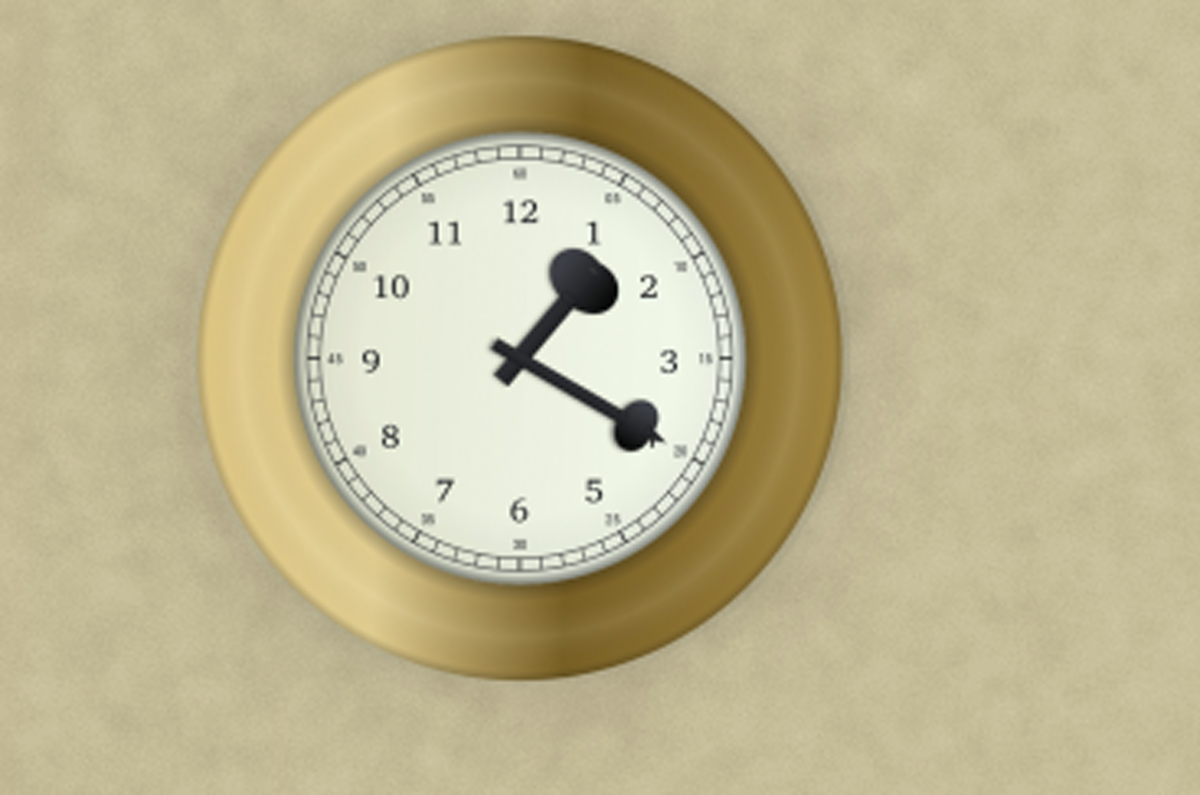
1:20
